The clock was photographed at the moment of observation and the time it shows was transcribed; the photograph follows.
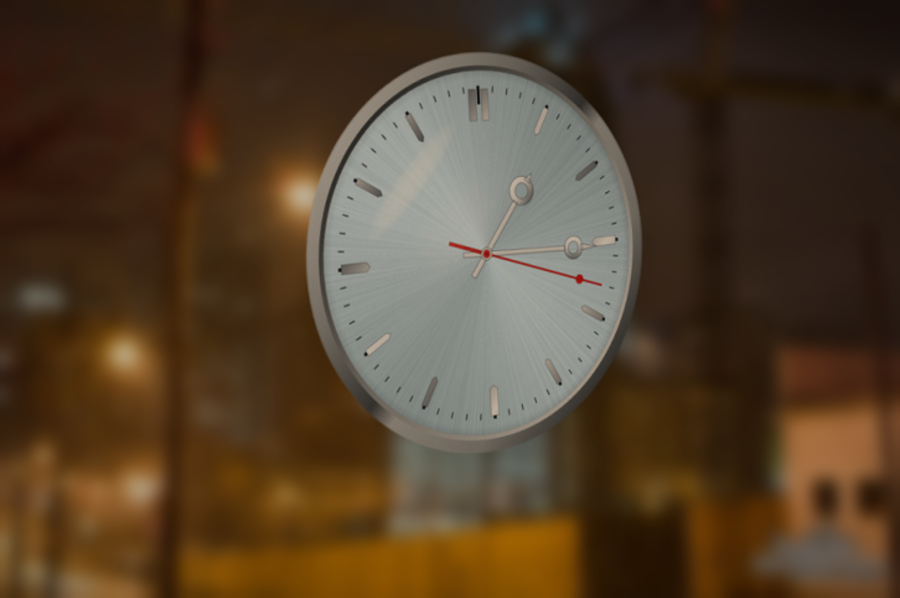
1:15:18
